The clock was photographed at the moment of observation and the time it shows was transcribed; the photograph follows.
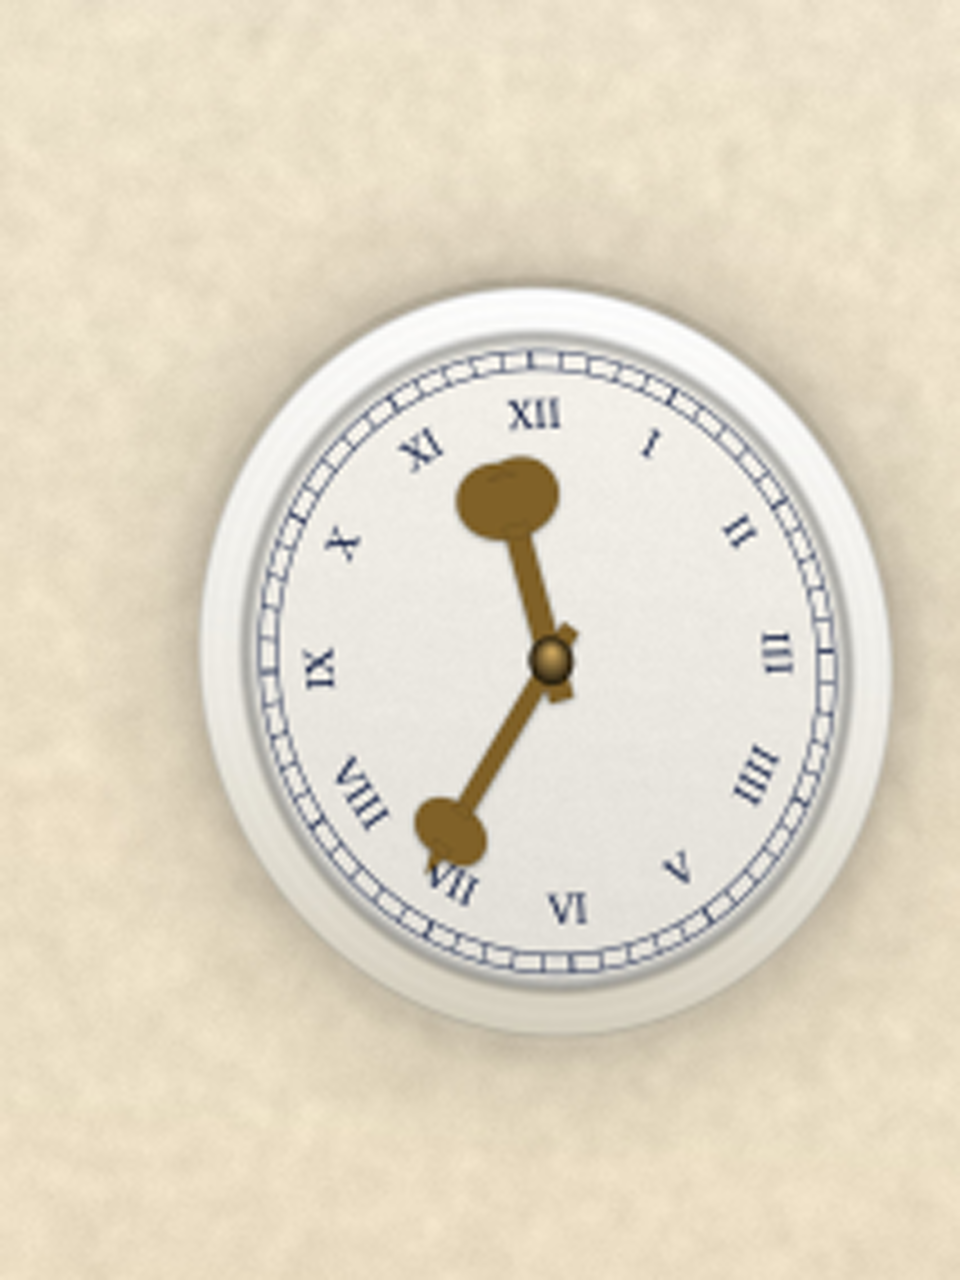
11:36
